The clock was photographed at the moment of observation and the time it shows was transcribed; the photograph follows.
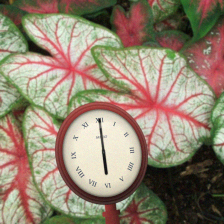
6:00
